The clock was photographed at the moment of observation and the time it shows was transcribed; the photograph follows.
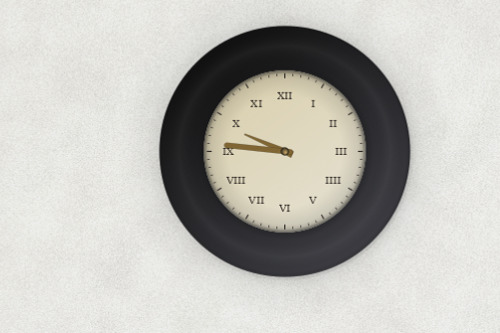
9:46
